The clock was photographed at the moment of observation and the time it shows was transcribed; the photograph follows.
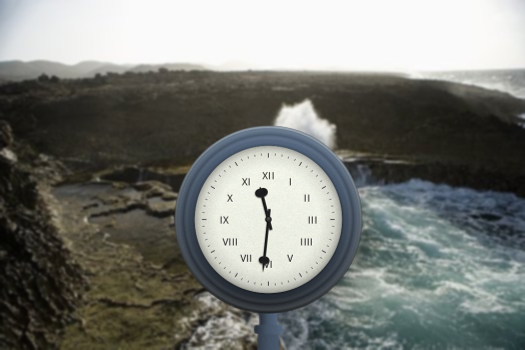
11:31
